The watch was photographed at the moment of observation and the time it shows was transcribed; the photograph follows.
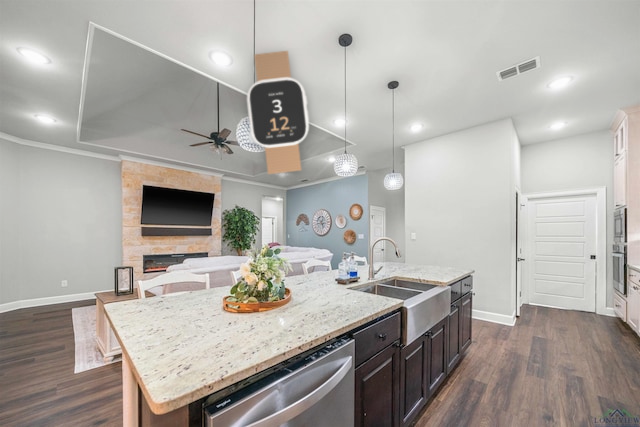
3:12
